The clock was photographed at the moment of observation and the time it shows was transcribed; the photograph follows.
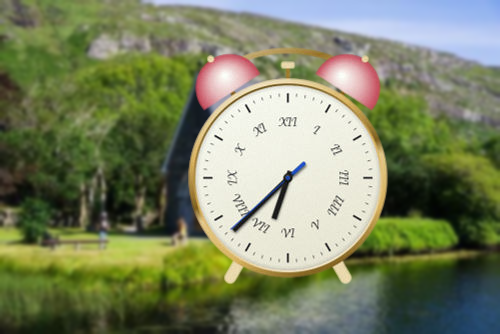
6:37:38
